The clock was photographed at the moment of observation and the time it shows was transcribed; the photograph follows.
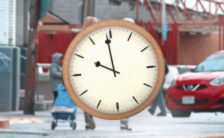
9:59
